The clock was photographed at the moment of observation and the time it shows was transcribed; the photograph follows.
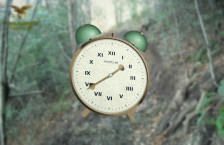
1:39
